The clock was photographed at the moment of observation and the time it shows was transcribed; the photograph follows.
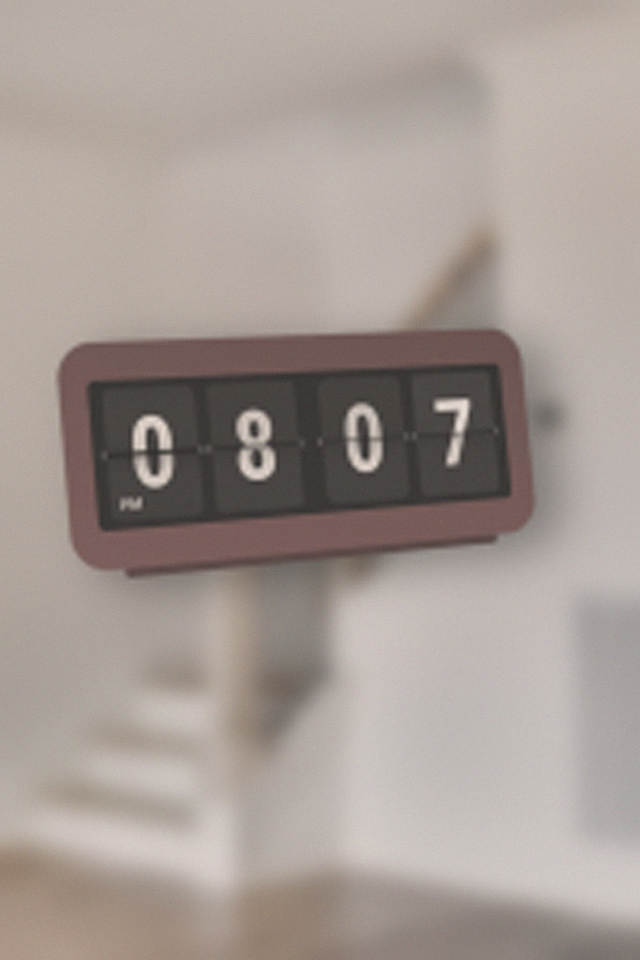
8:07
